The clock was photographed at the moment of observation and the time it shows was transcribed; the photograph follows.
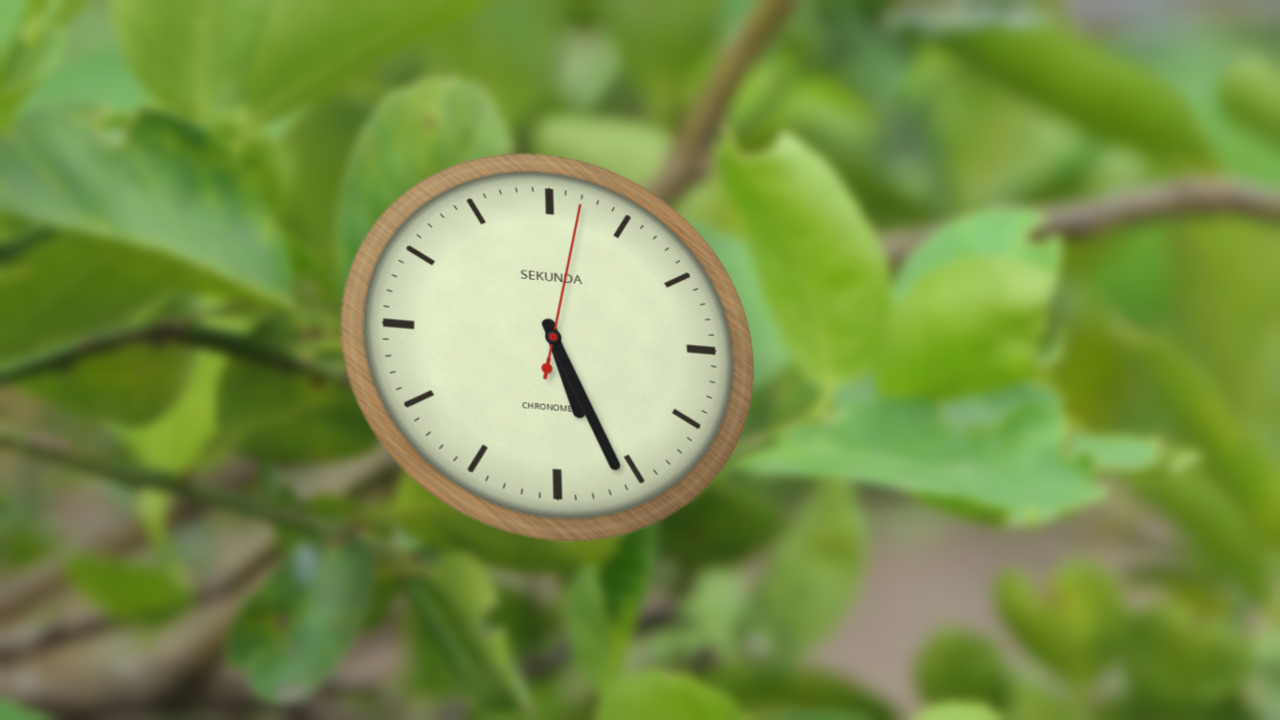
5:26:02
